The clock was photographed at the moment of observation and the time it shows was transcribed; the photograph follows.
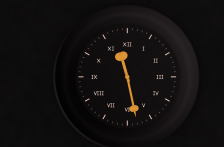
11:28
